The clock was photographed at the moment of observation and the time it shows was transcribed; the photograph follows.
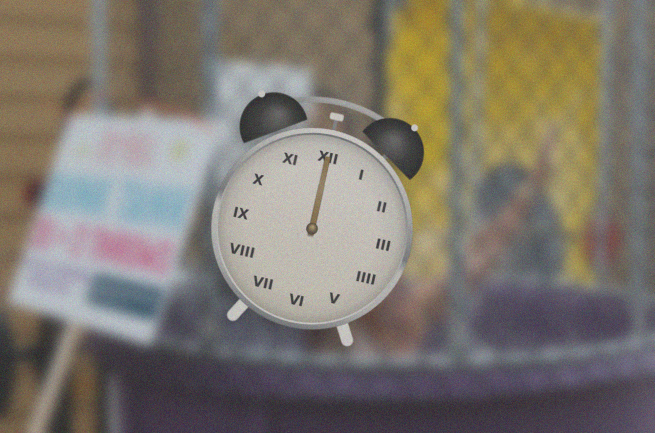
12:00
